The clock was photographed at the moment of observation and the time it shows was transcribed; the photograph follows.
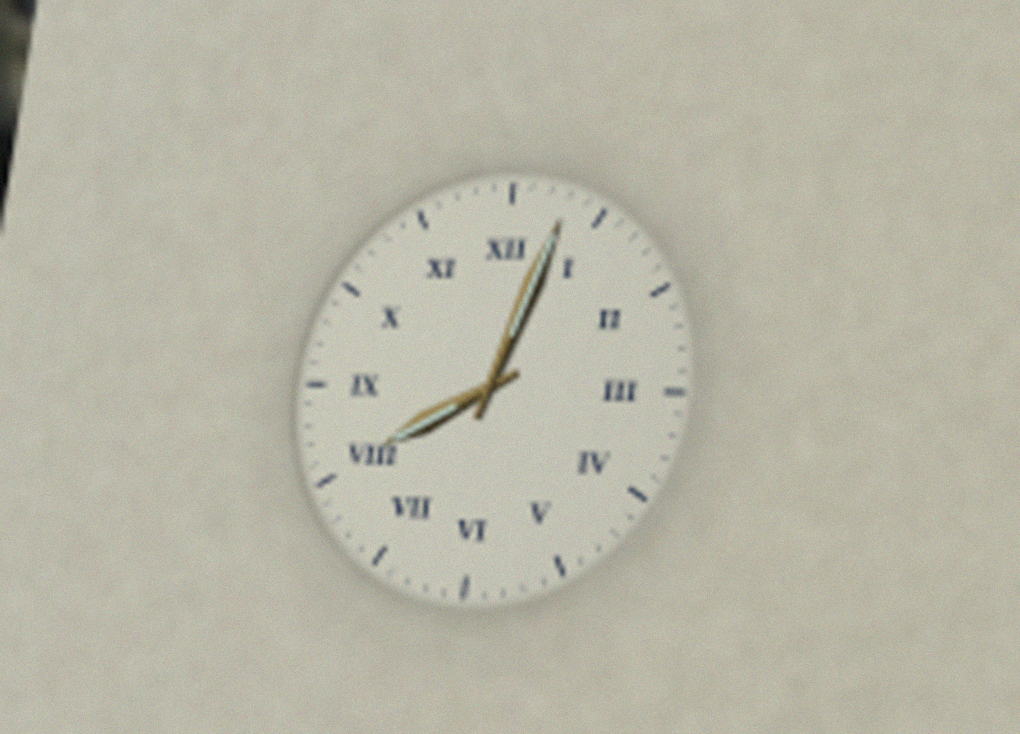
8:03
